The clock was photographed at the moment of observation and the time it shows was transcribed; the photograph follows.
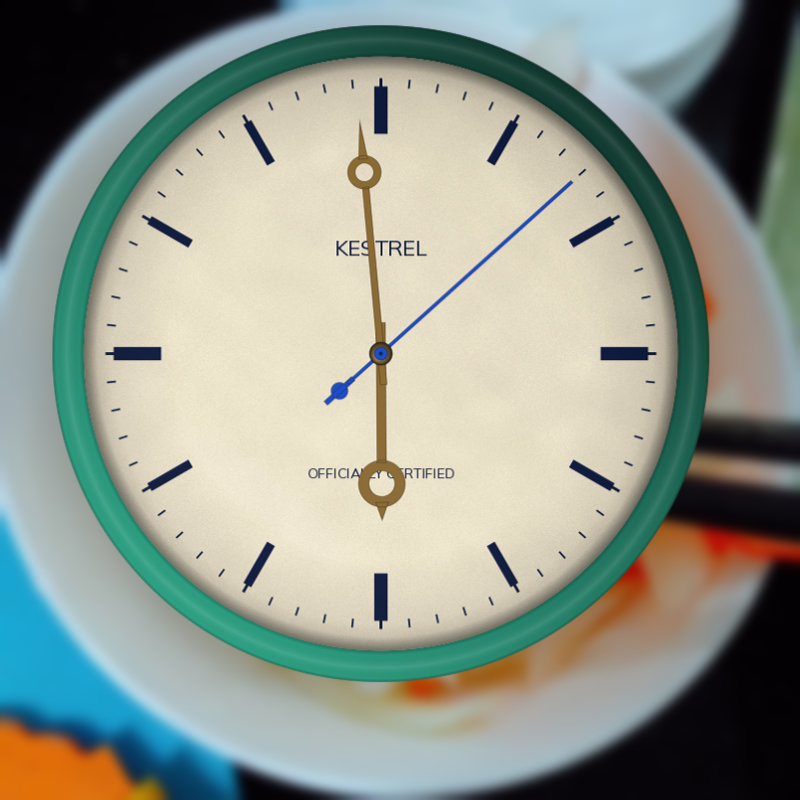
5:59:08
